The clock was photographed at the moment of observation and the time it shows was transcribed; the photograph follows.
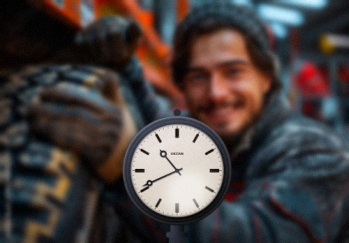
10:41
